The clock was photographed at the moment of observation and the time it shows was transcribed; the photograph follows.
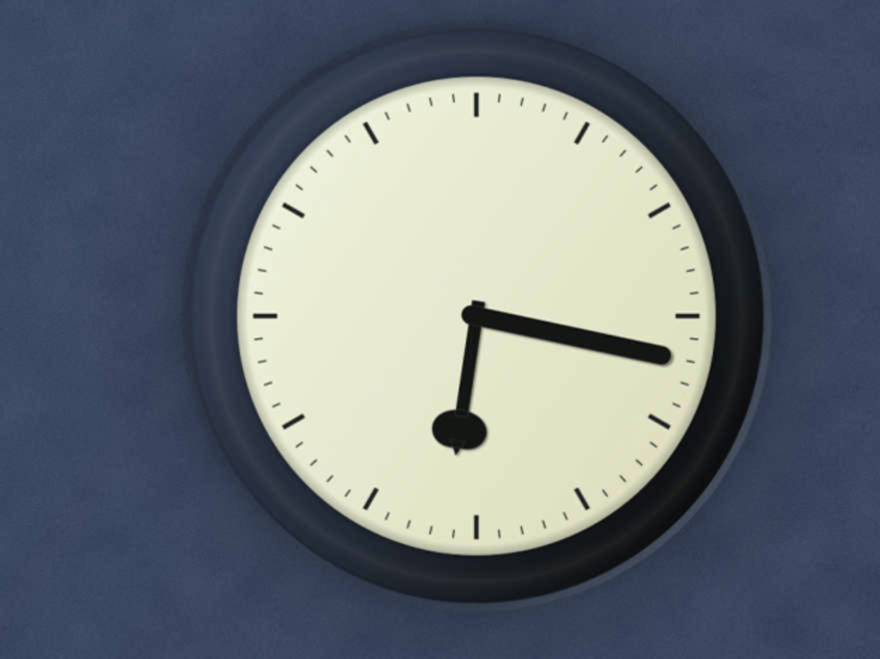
6:17
